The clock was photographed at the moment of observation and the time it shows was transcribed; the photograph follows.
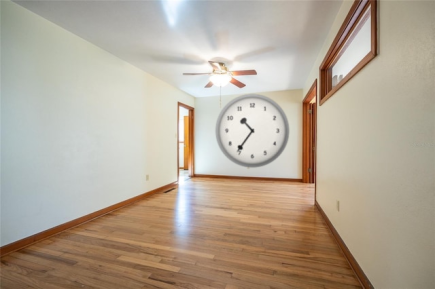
10:36
